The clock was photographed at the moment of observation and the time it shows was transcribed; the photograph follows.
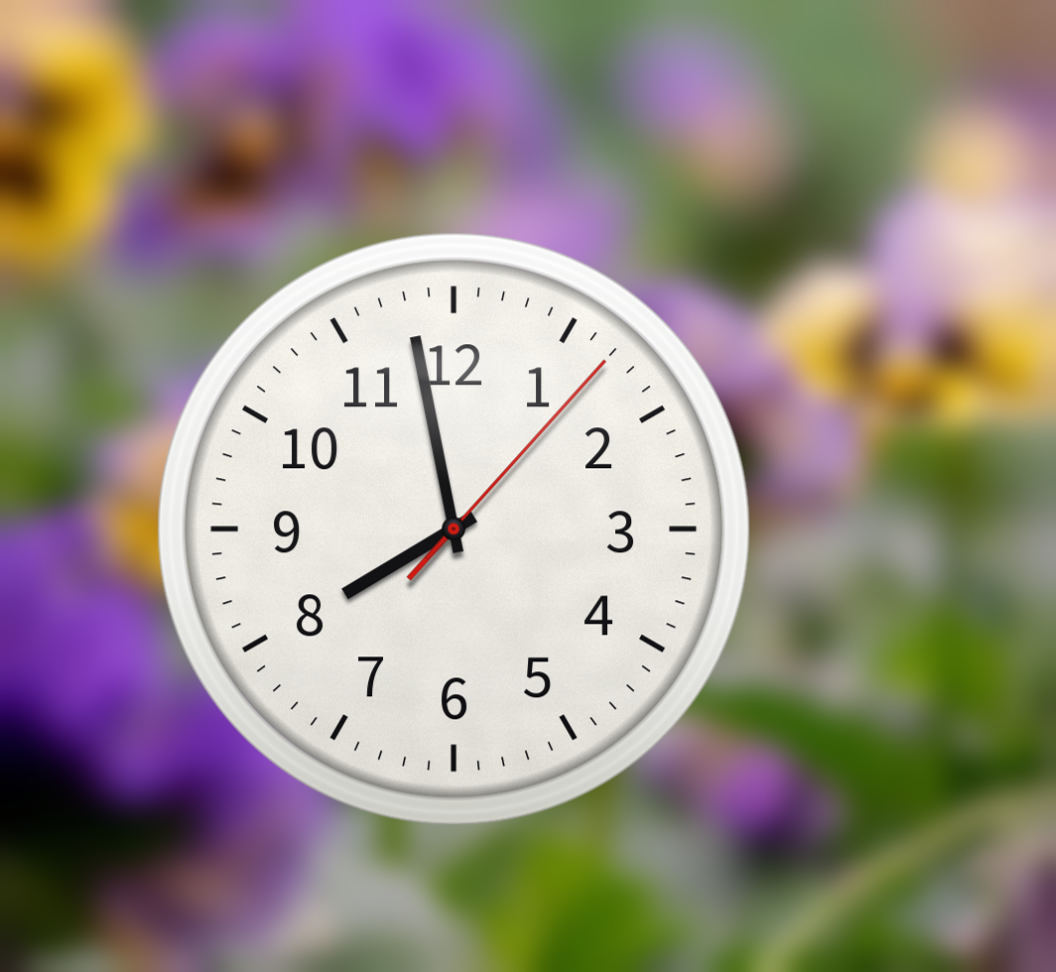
7:58:07
